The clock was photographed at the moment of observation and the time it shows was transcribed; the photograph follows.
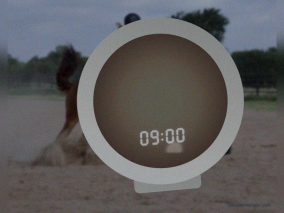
9:00
